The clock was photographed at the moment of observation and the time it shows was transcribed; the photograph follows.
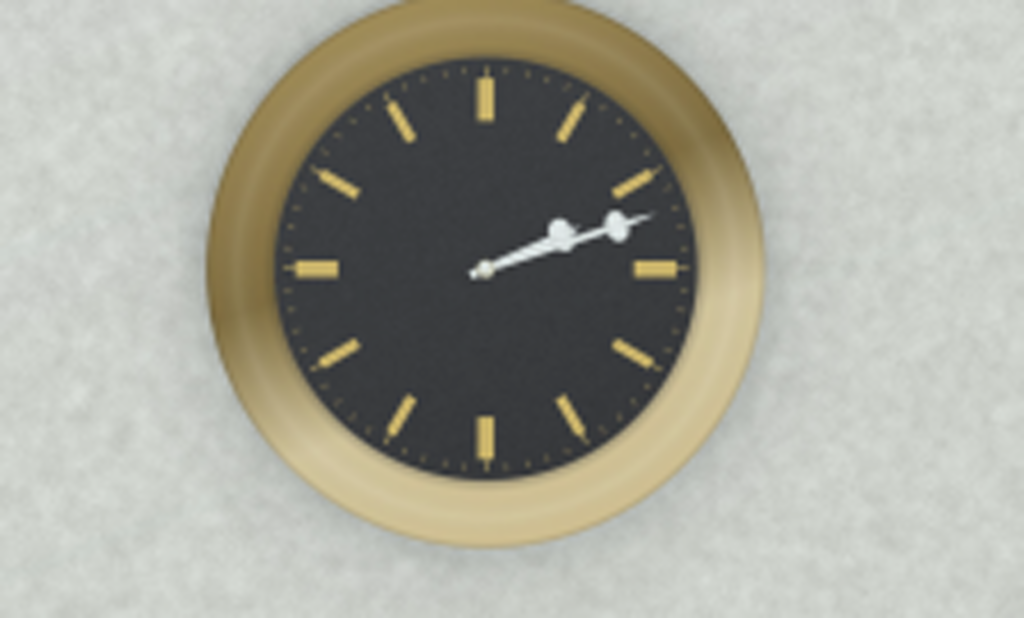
2:12
